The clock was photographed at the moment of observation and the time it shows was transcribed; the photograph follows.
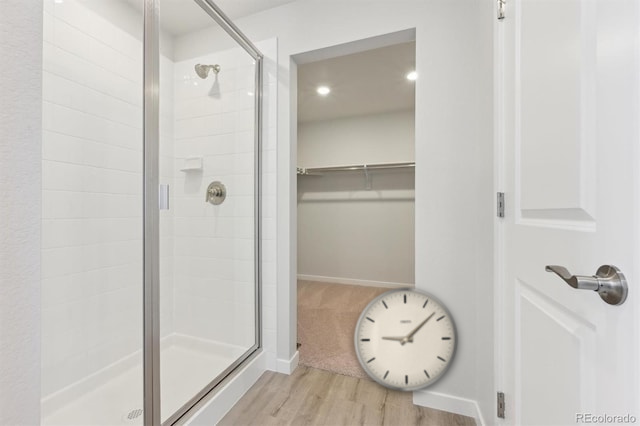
9:08
